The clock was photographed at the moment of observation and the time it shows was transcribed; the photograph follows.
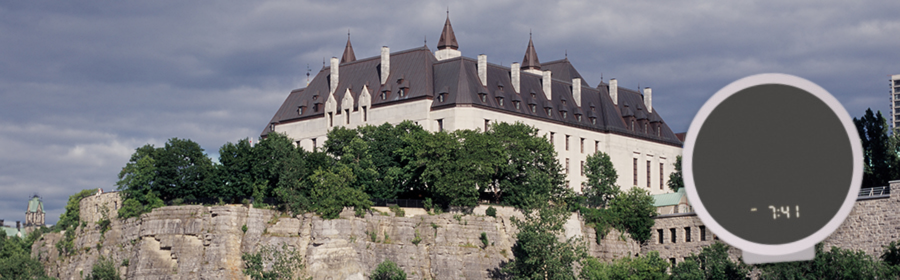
7:41
